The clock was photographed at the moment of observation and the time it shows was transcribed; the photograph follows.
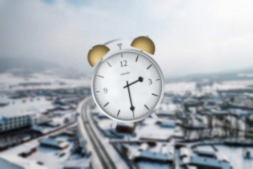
2:30
